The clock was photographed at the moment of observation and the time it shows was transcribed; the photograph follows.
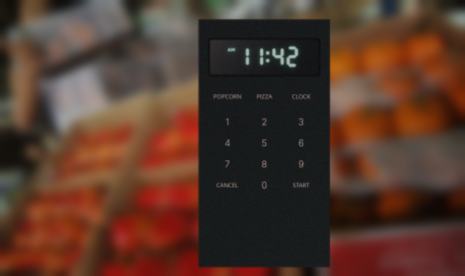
11:42
